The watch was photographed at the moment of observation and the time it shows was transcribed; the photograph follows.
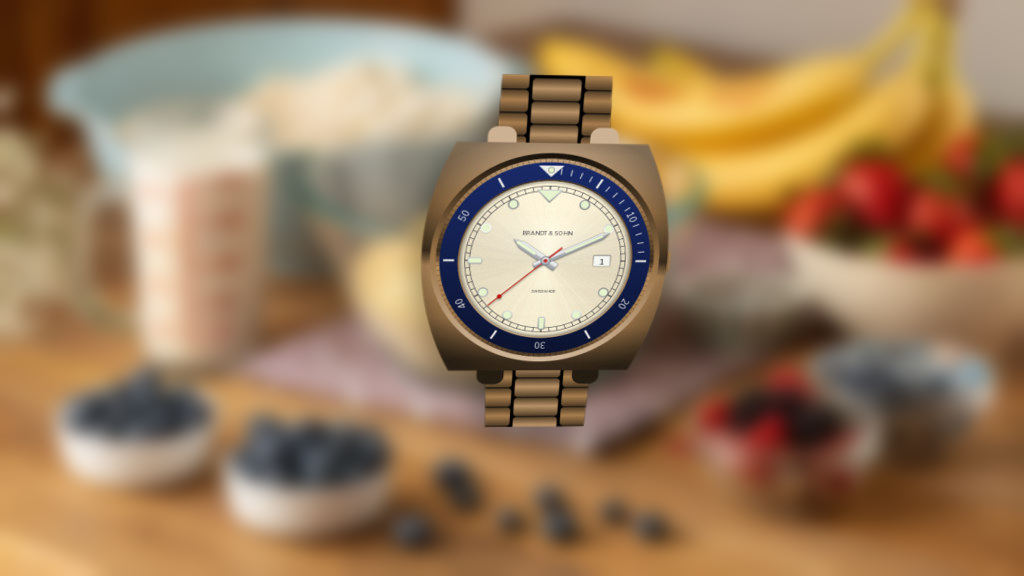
10:10:38
